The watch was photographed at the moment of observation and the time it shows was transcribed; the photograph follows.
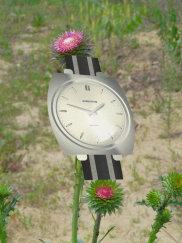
1:48
